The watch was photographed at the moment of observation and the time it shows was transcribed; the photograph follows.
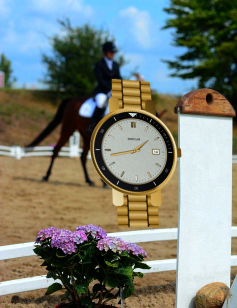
1:43
